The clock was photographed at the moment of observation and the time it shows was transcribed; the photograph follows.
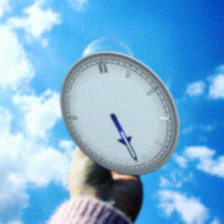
5:27
